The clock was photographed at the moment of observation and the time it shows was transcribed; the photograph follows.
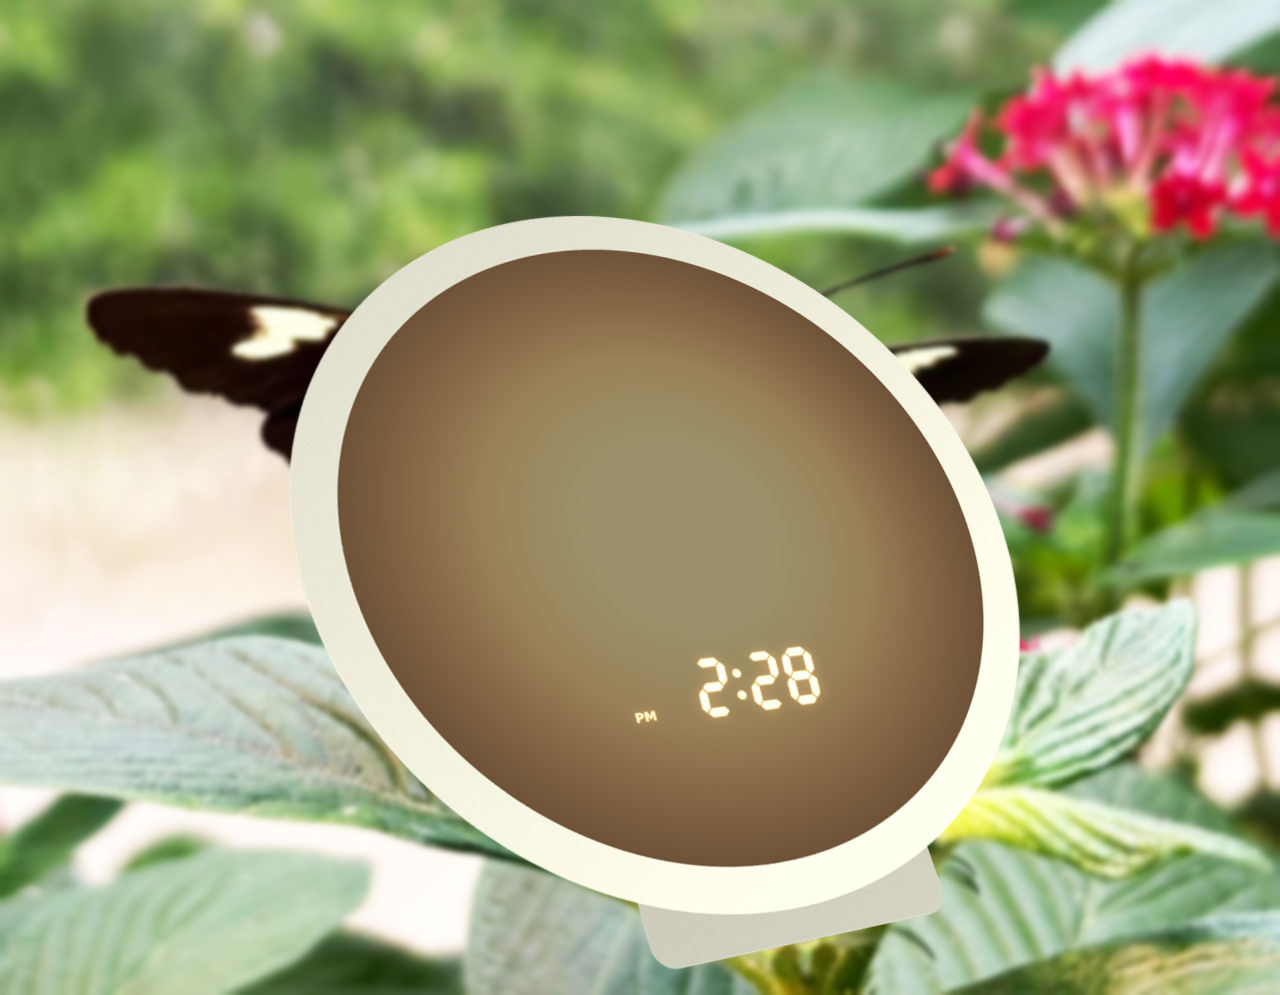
2:28
